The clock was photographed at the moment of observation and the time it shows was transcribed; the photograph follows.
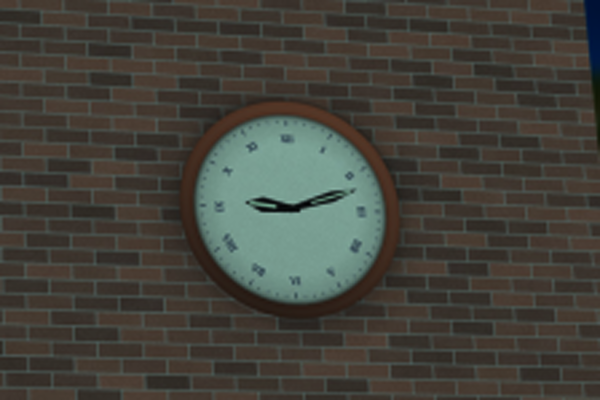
9:12
